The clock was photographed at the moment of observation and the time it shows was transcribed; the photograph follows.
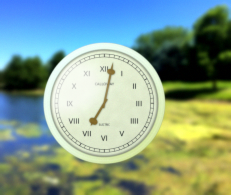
7:02
